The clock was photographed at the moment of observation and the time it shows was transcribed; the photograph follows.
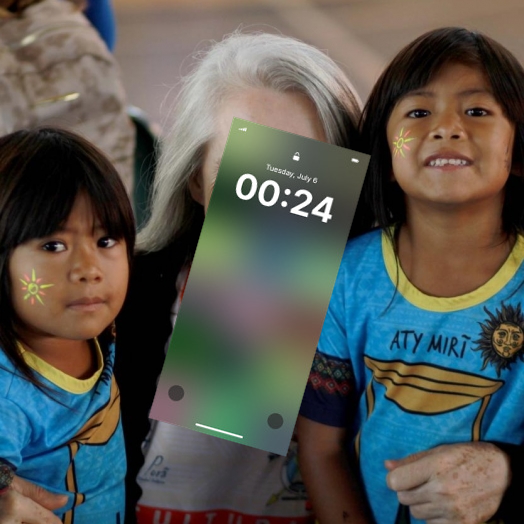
0:24
